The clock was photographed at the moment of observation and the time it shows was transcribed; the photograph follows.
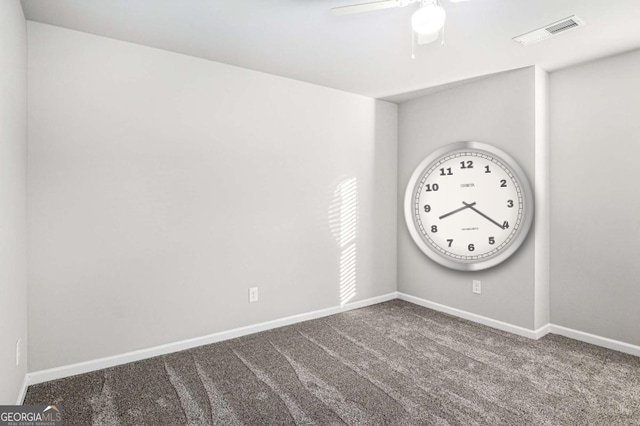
8:21
